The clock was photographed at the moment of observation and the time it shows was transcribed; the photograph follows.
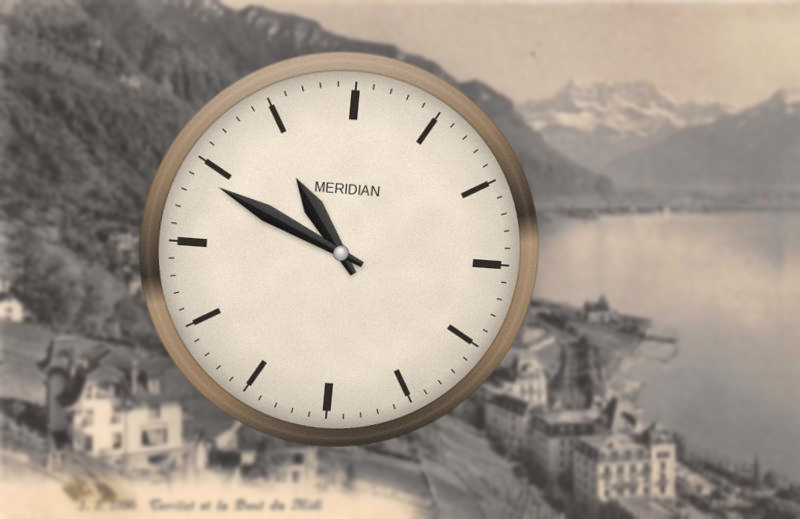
10:49
